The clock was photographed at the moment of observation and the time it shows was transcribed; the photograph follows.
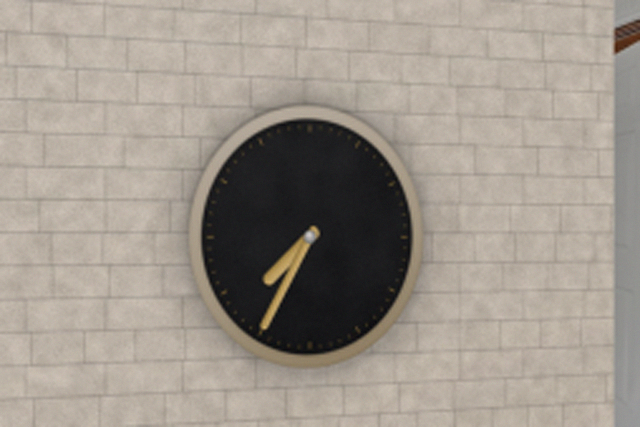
7:35
